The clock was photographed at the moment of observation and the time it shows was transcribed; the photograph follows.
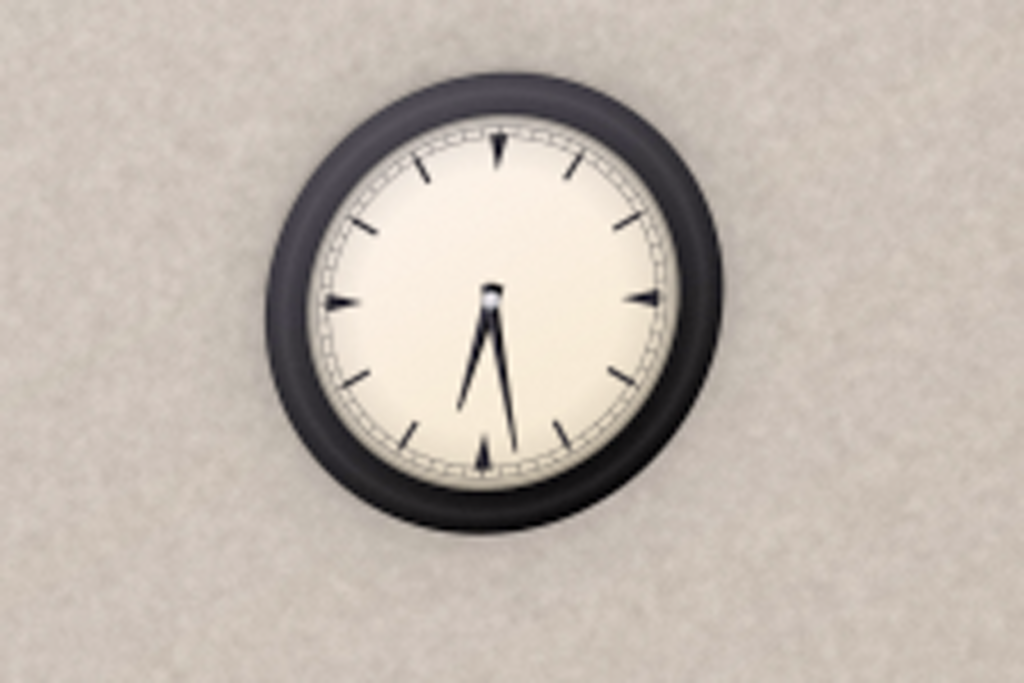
6:28
